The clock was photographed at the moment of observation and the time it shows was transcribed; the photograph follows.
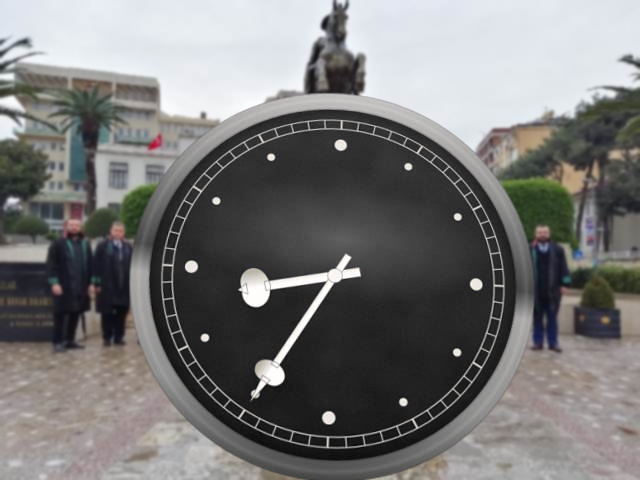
8:35
